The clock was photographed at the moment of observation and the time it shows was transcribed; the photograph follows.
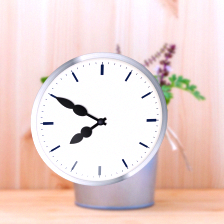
7:50
